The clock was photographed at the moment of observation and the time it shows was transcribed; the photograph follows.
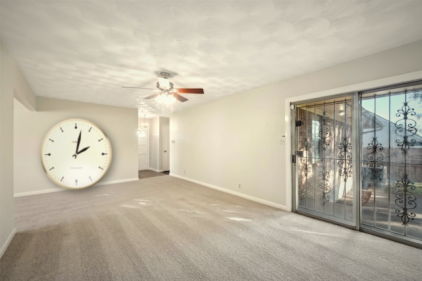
2:02
